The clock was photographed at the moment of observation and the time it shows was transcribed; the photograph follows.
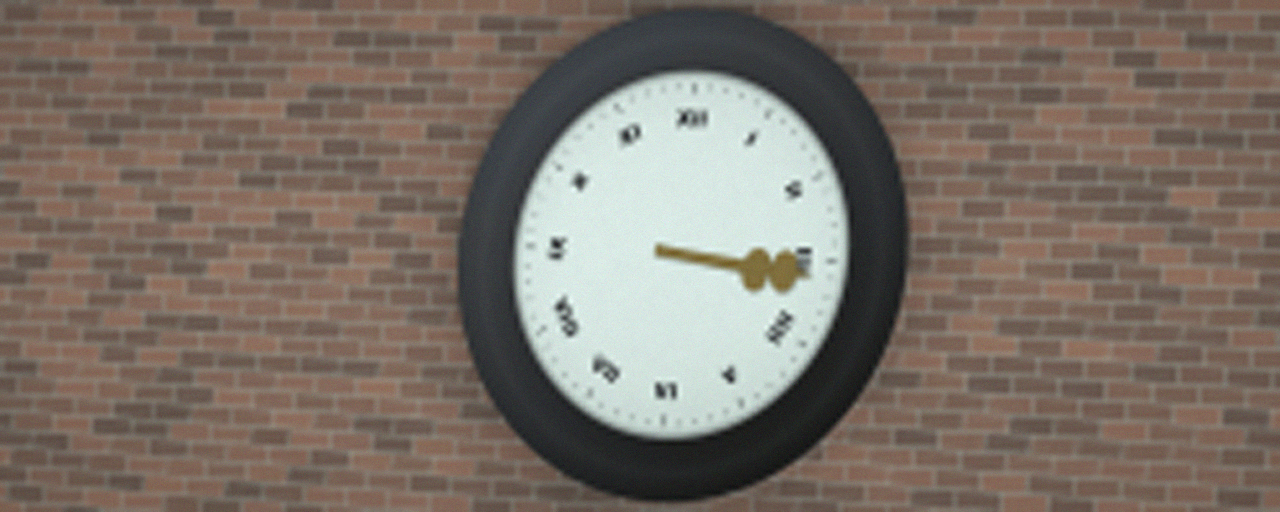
3:16
